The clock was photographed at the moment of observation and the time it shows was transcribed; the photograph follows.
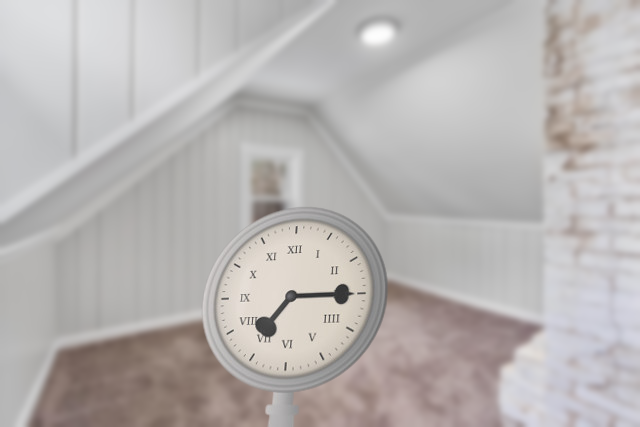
7:15
